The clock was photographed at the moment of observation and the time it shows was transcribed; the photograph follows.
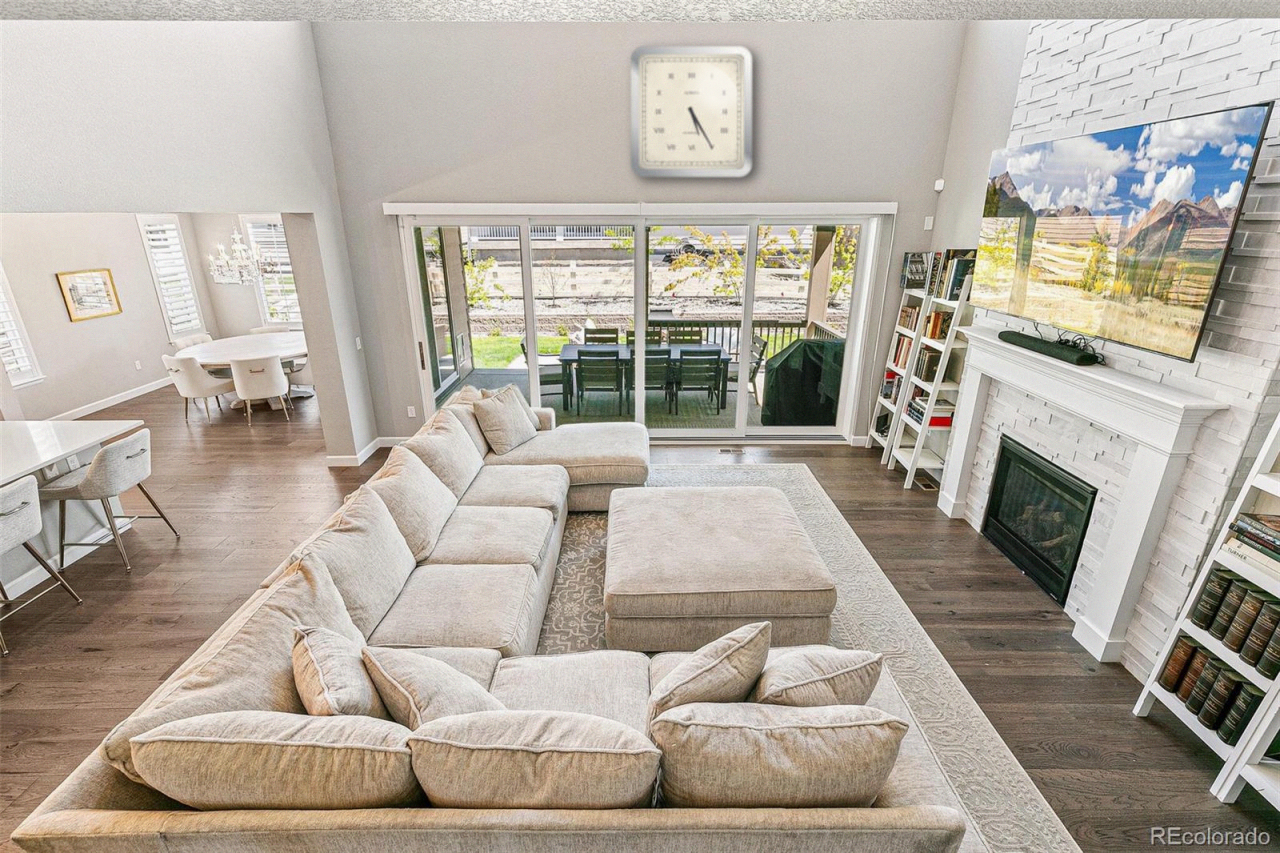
5:25
